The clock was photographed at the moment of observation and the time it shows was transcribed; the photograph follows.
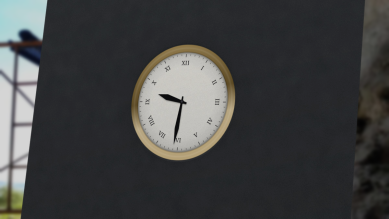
9:31
